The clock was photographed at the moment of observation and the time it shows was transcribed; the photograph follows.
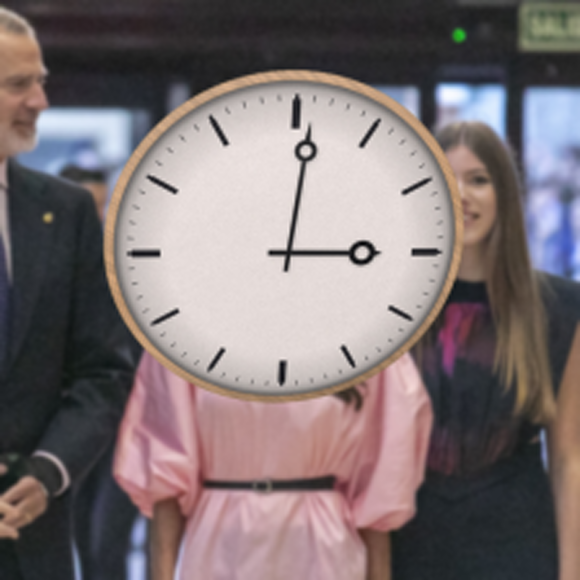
3:01
